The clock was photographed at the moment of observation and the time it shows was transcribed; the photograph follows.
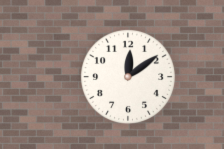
12:09
